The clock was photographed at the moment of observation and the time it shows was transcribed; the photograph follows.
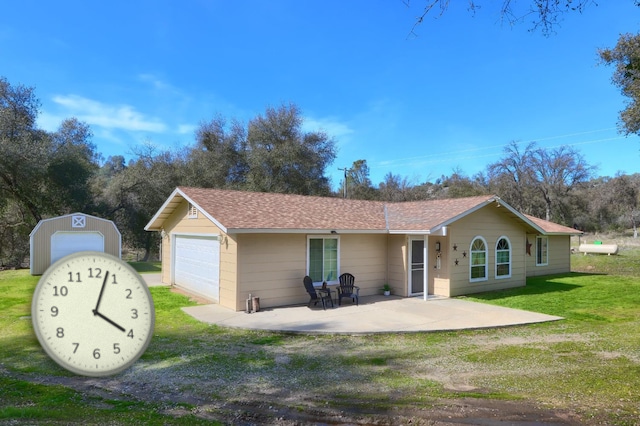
4:03
